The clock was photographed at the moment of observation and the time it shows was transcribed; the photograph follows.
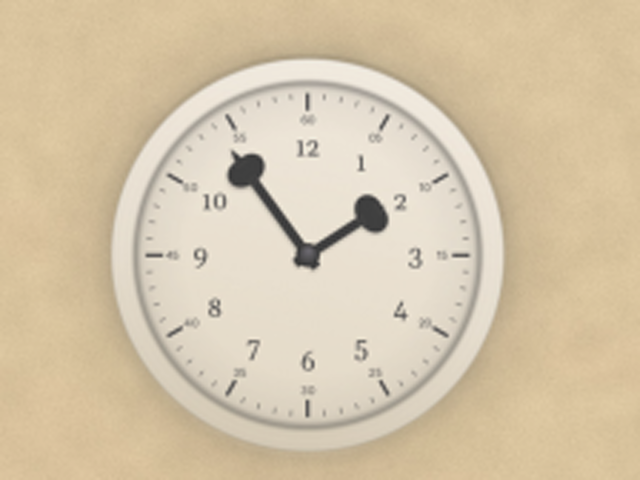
1:54
